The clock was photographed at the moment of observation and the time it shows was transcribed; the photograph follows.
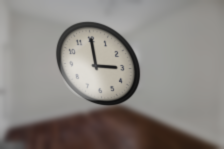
3:00
